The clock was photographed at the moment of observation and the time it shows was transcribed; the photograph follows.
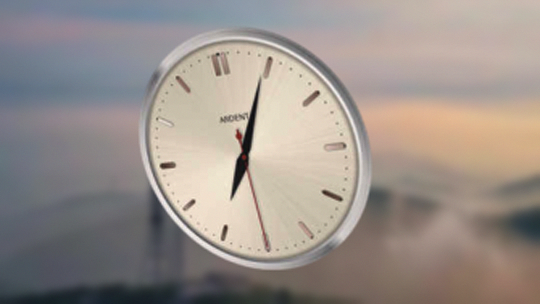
7:04:30
